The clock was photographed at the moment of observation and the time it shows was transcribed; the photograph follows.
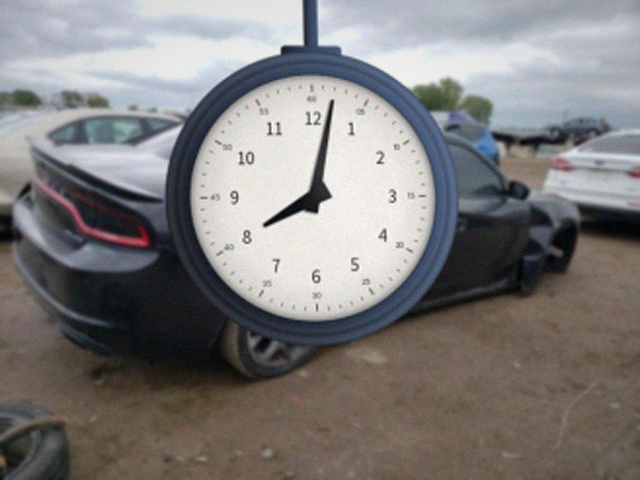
8:02
